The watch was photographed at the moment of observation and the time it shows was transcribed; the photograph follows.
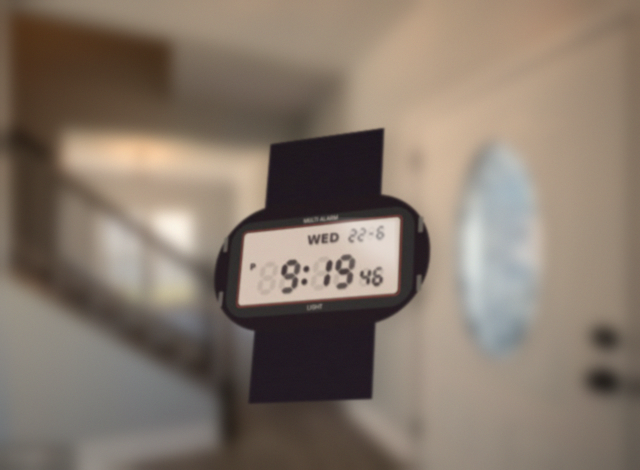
9:19:46
